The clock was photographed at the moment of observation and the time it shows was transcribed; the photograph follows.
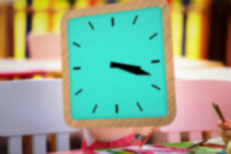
3:18
